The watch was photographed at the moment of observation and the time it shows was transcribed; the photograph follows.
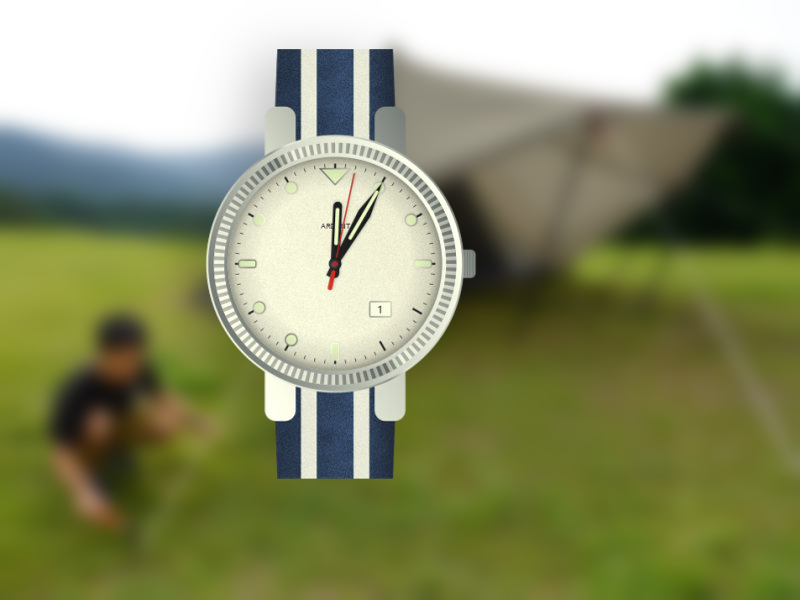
12:05:02
